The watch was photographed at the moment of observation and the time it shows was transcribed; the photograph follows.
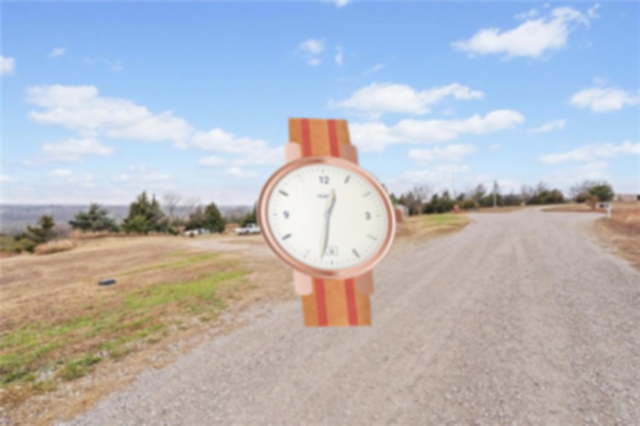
12:32
